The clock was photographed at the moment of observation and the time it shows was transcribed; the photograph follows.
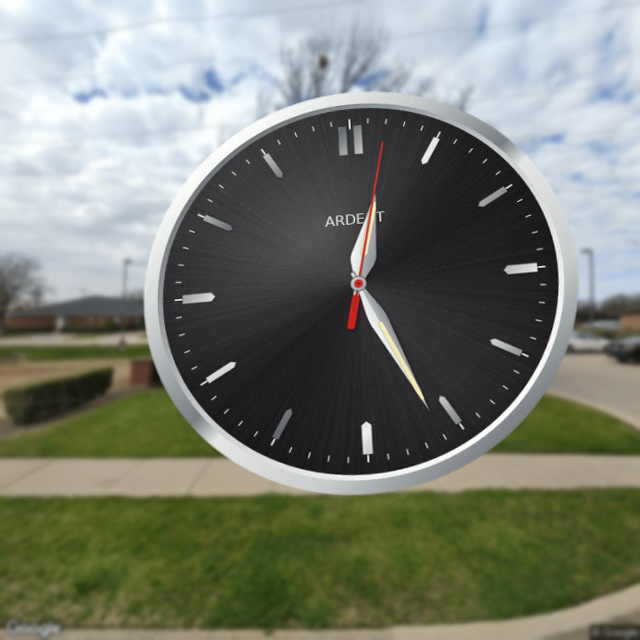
12:26:02
